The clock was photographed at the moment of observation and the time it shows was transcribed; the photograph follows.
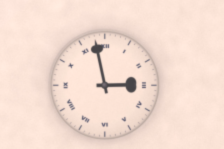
2:58
